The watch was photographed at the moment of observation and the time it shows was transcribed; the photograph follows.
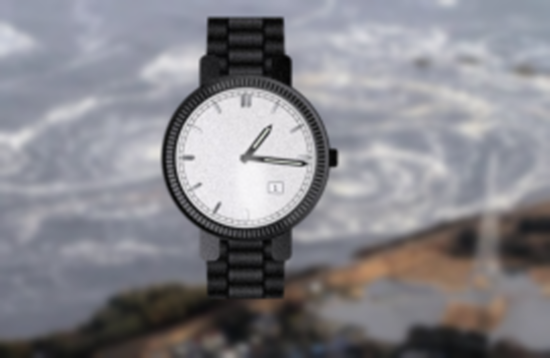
1:16
